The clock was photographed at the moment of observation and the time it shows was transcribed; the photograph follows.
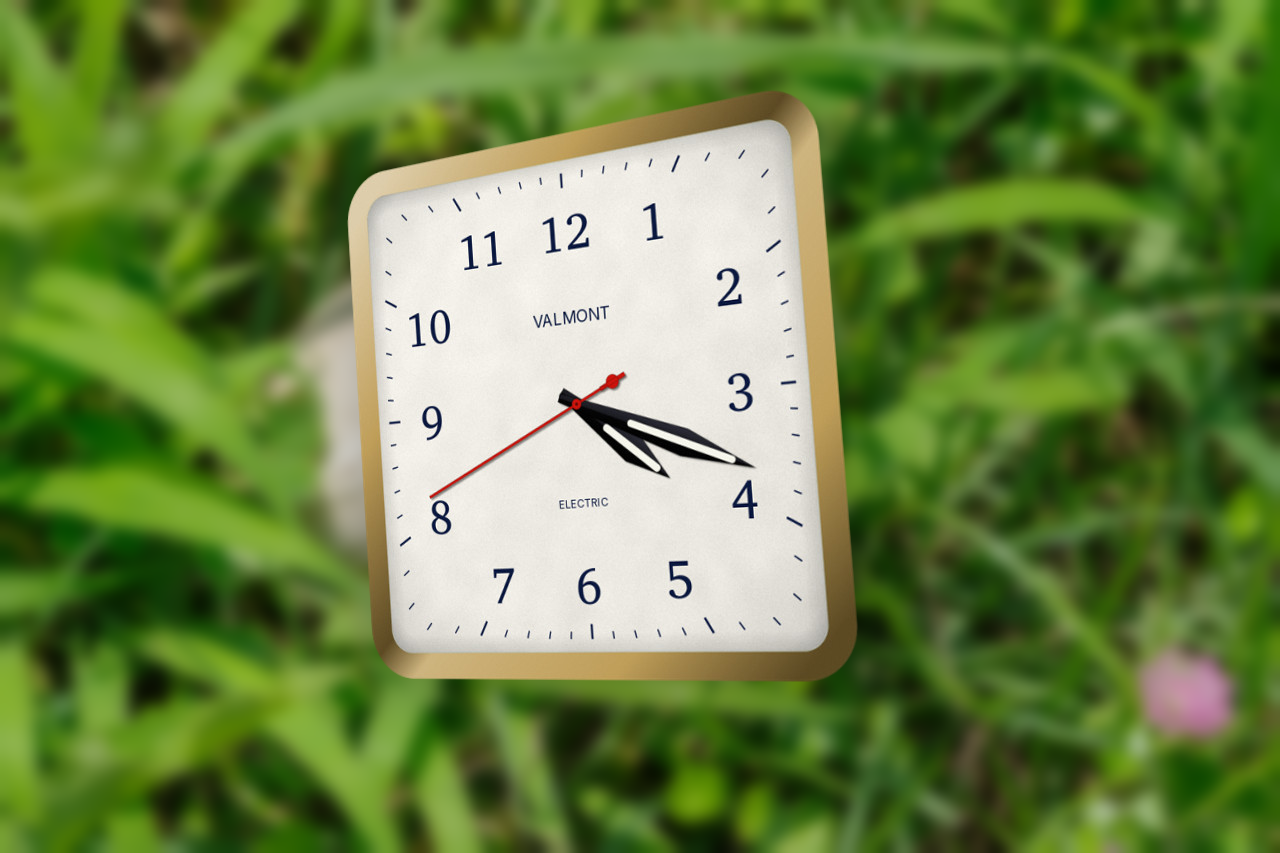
4:18:41
